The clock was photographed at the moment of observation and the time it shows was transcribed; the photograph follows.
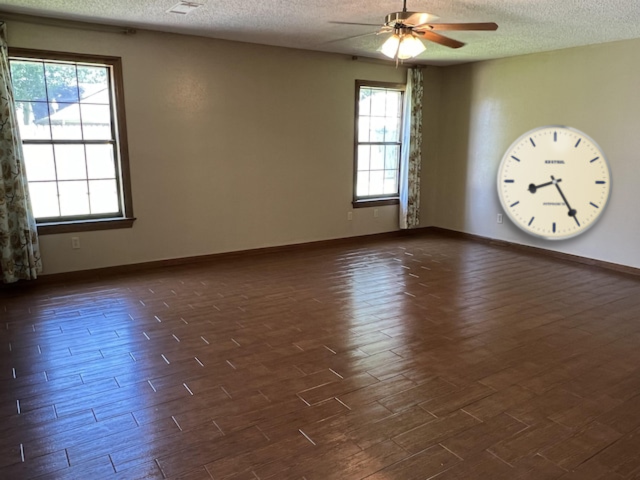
8:25
